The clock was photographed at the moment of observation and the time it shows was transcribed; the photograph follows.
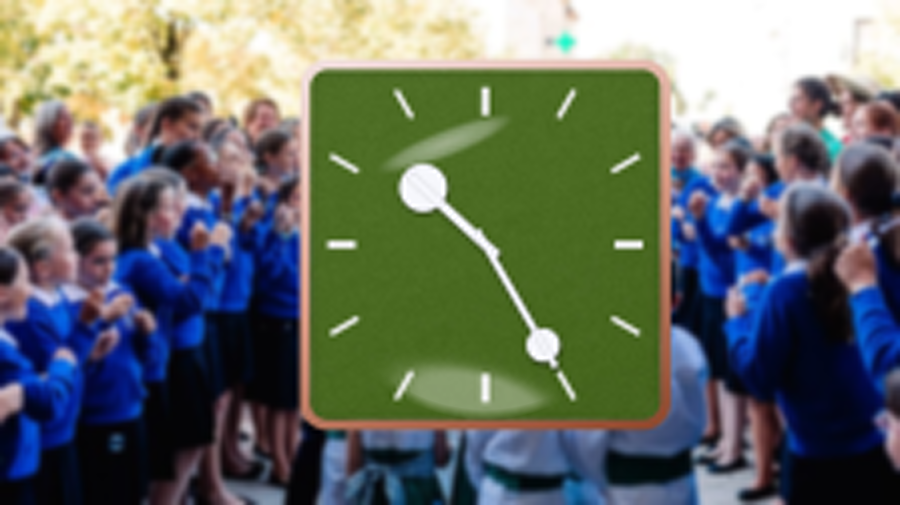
10:25
